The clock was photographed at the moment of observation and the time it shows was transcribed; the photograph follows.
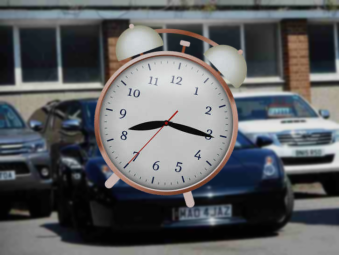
8:15:35
